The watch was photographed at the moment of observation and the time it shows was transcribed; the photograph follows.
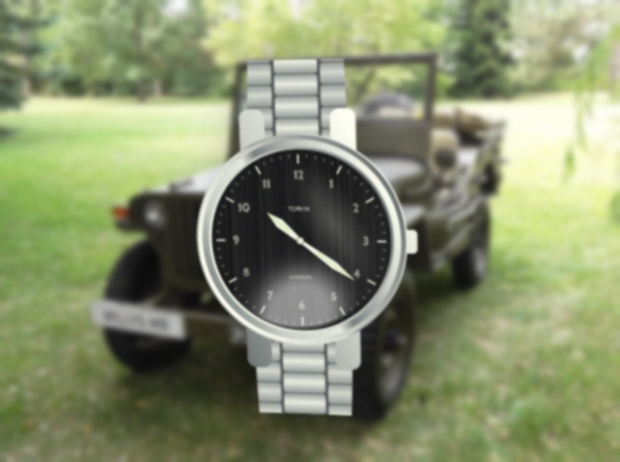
10:21
